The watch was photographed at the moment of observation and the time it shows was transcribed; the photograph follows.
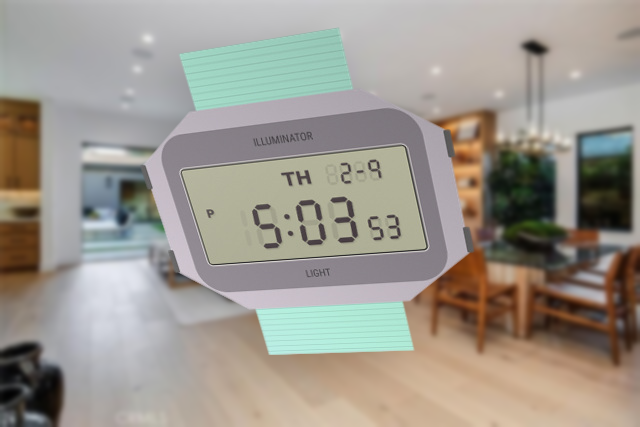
5:03:53
